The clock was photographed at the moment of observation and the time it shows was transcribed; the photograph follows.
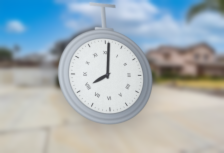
8:01
